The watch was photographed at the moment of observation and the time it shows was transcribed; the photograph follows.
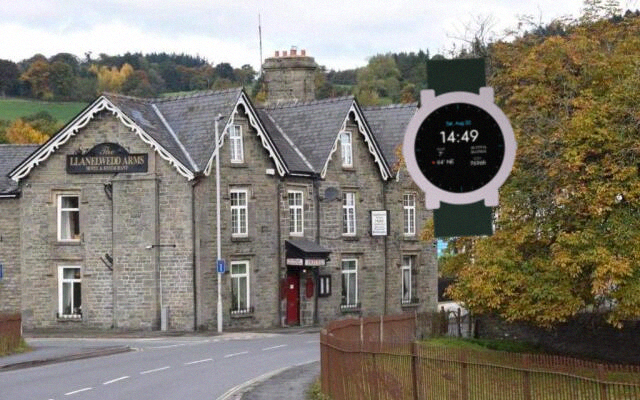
14:49
